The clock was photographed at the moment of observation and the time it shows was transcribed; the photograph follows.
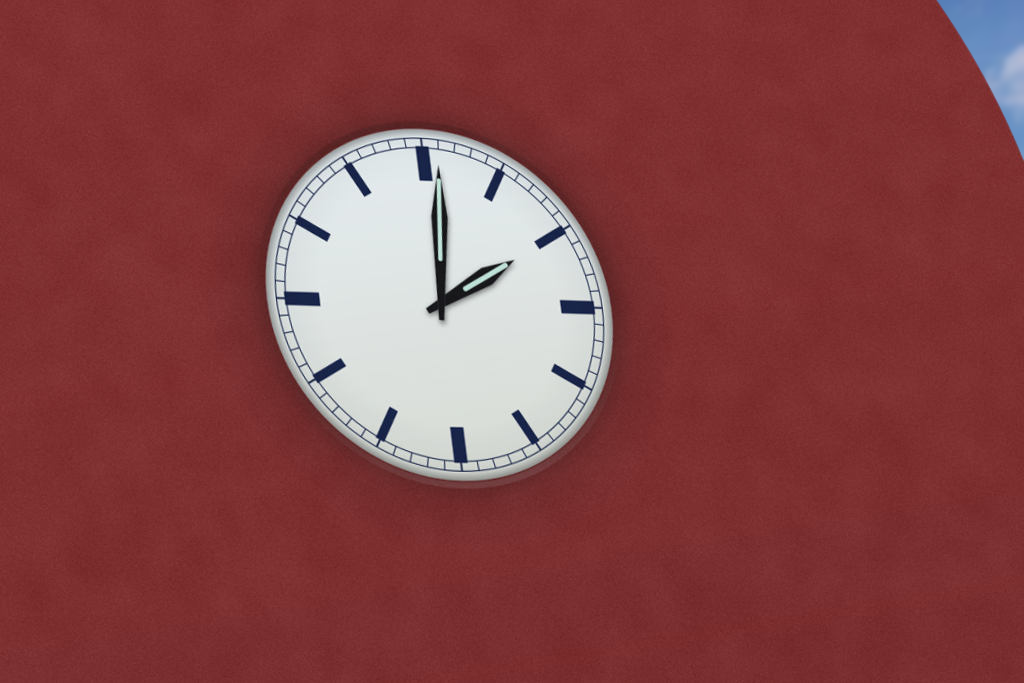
2:01
